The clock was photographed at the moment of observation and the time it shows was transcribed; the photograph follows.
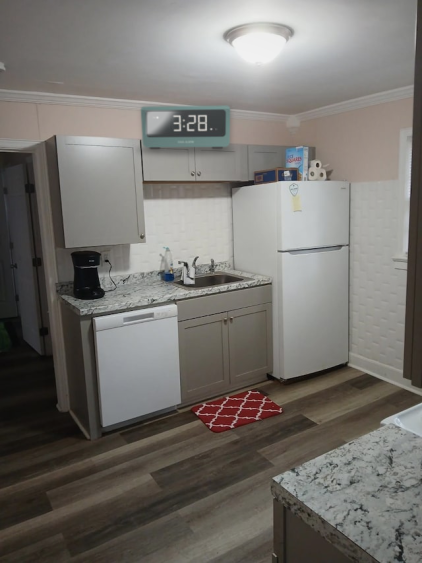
3:28
